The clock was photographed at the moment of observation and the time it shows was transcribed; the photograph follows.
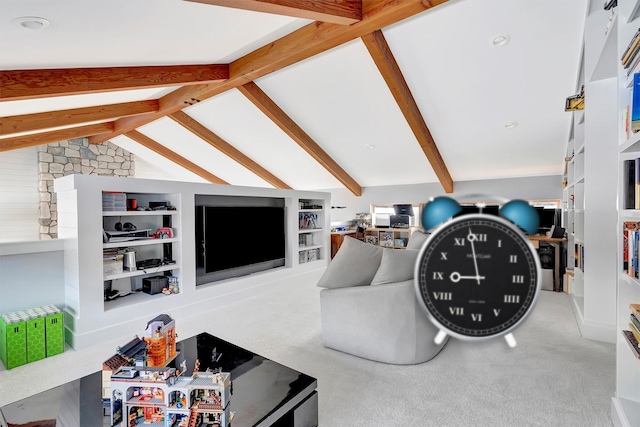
8:58
